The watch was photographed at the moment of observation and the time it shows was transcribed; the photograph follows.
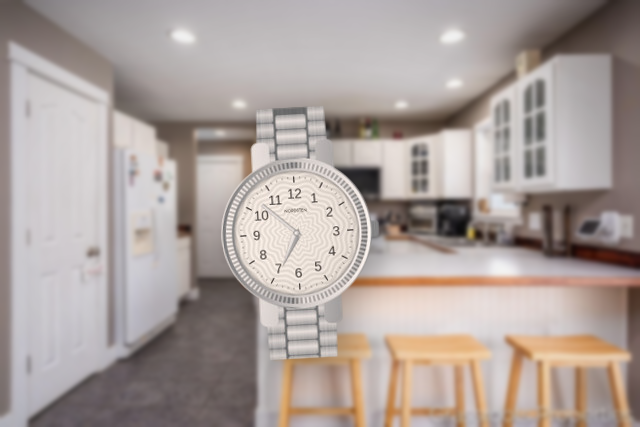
6:52
